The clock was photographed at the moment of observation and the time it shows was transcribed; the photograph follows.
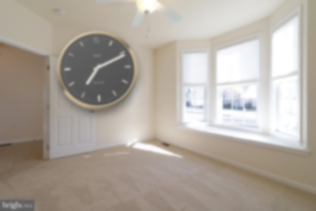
7:11
